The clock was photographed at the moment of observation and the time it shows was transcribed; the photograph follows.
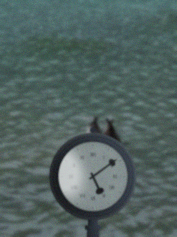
5:09
